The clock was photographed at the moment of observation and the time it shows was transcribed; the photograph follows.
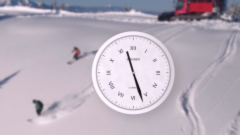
11:27
